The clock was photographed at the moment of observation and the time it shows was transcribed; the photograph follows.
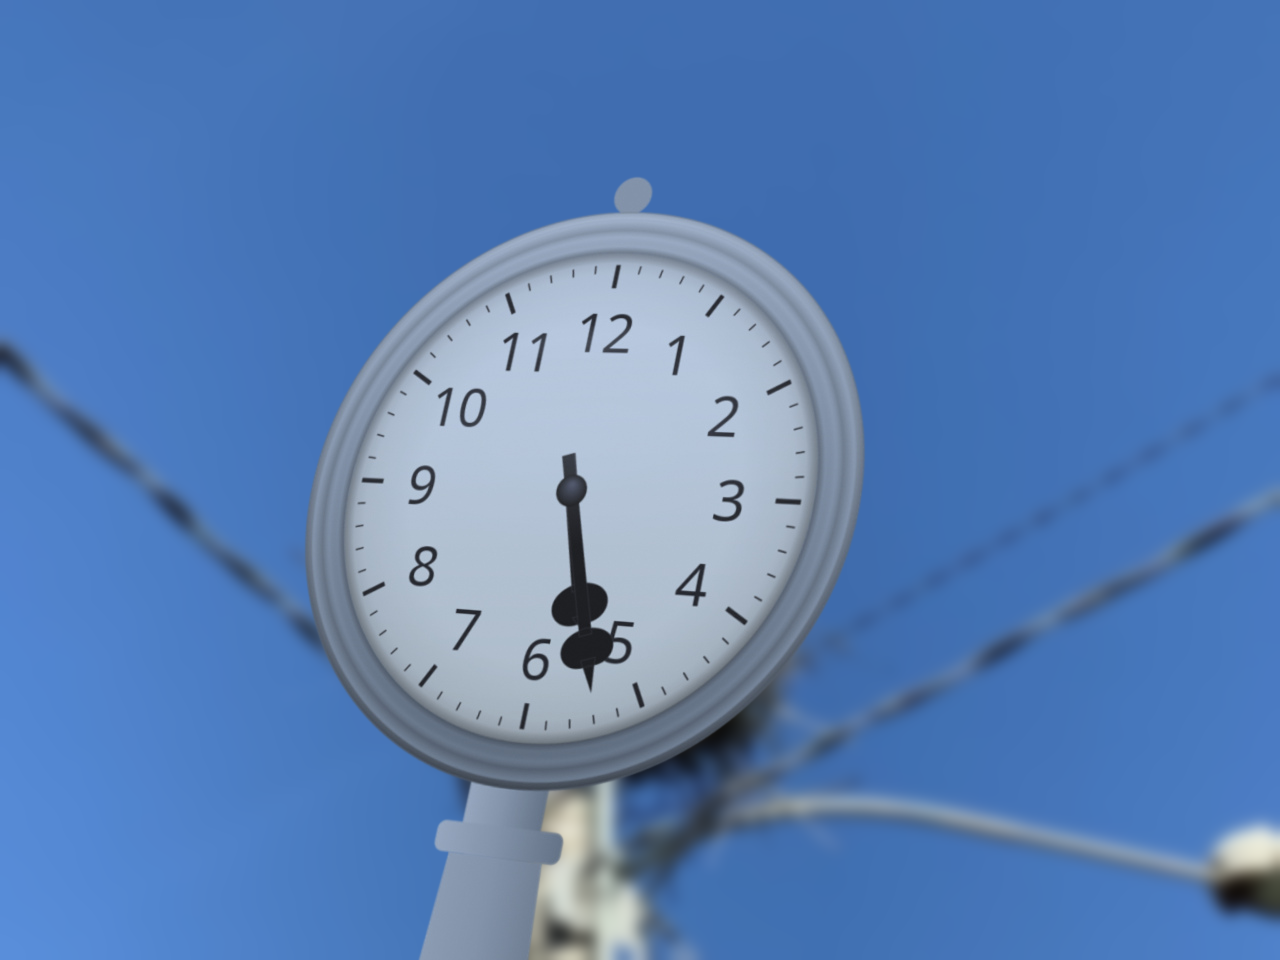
5:27
